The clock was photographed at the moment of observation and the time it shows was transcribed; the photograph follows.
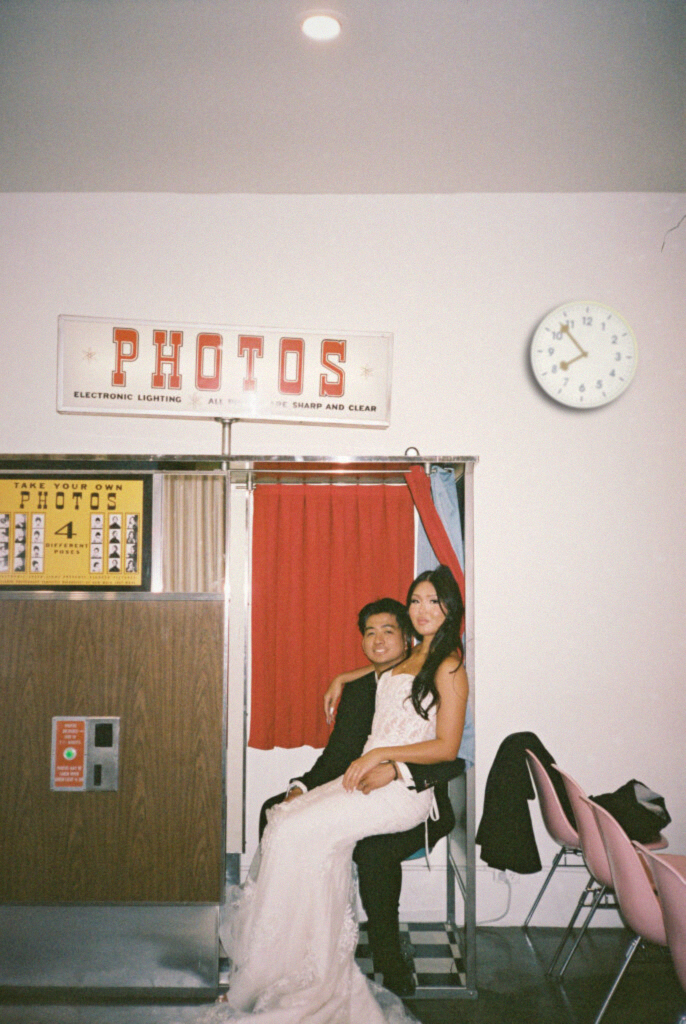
7:53
